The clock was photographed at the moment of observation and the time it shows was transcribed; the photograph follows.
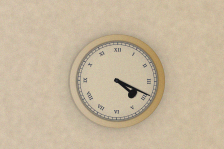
4:19
